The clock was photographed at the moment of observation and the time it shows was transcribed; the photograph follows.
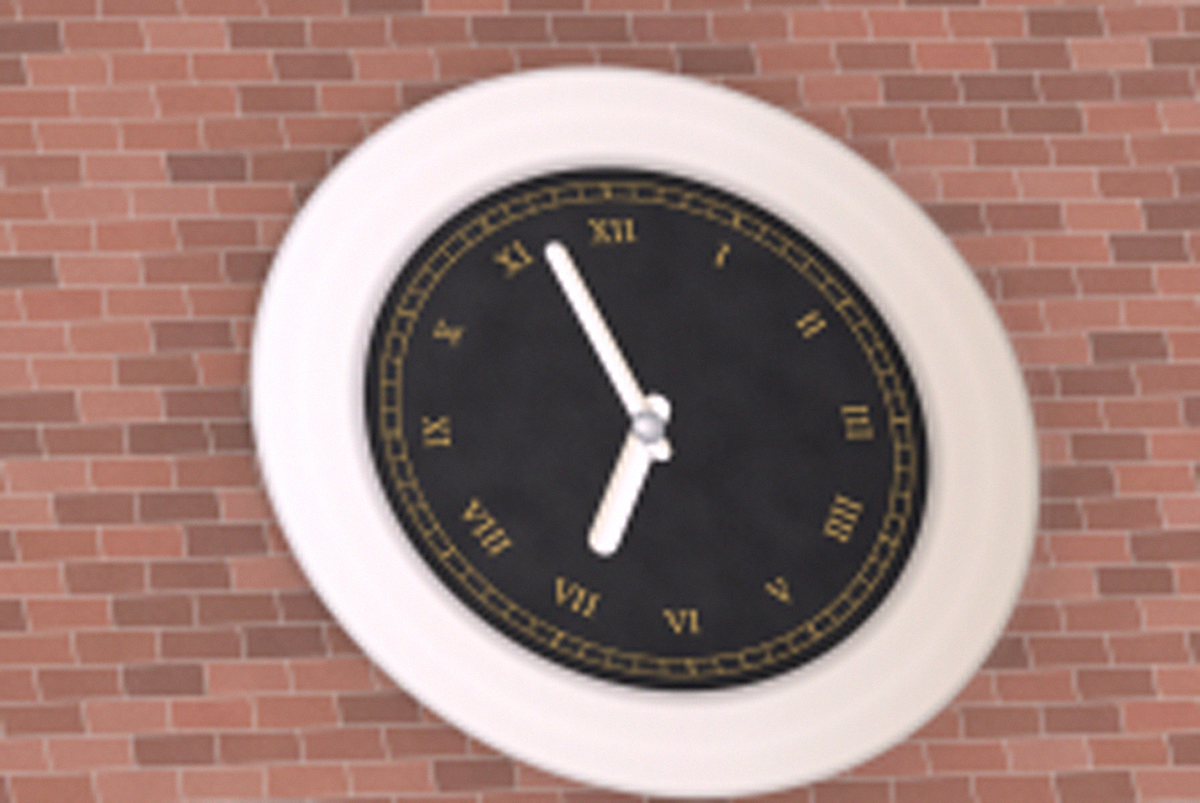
6:57
